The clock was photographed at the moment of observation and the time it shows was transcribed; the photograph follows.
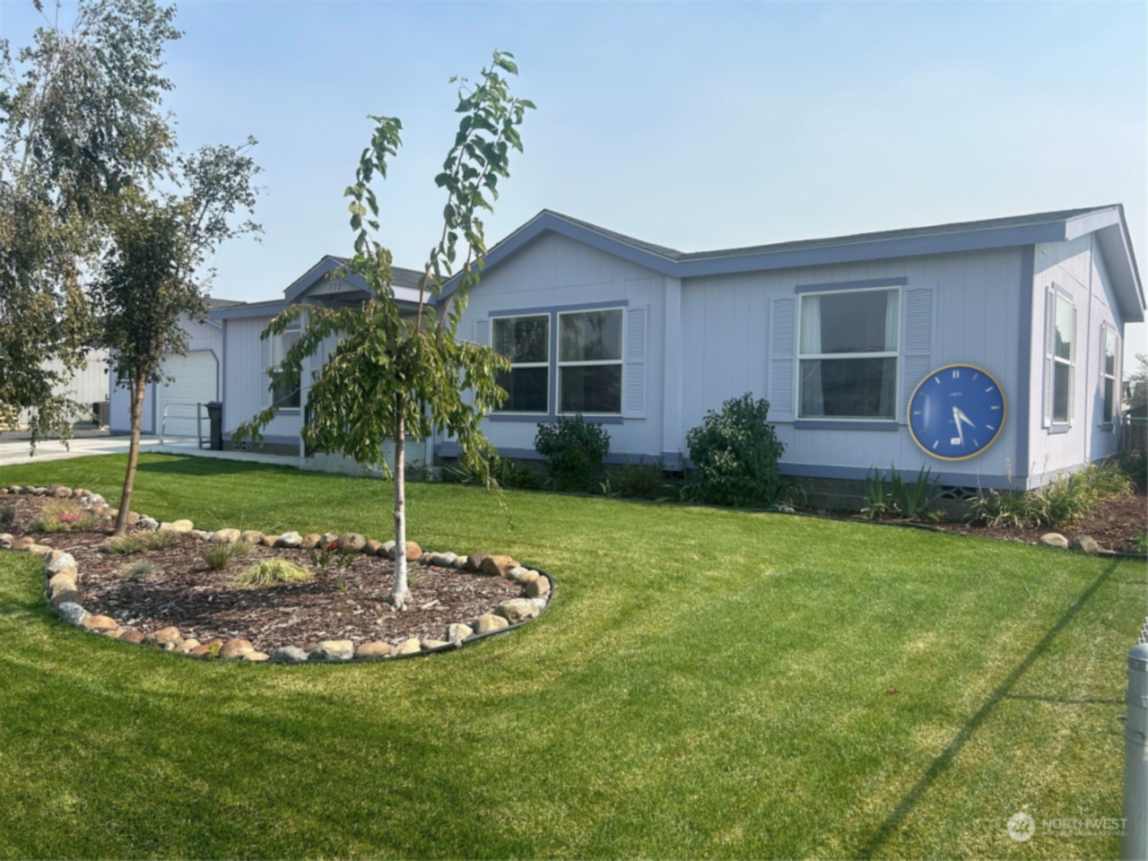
4:28
